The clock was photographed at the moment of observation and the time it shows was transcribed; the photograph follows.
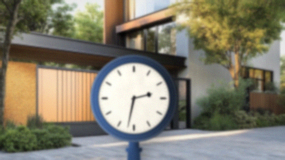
2:32
